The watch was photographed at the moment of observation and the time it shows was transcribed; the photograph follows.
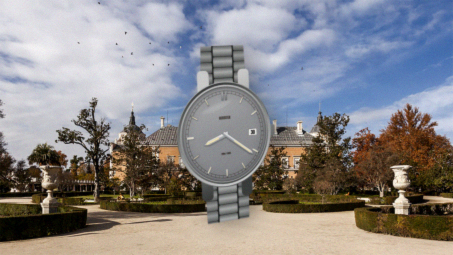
8:21
